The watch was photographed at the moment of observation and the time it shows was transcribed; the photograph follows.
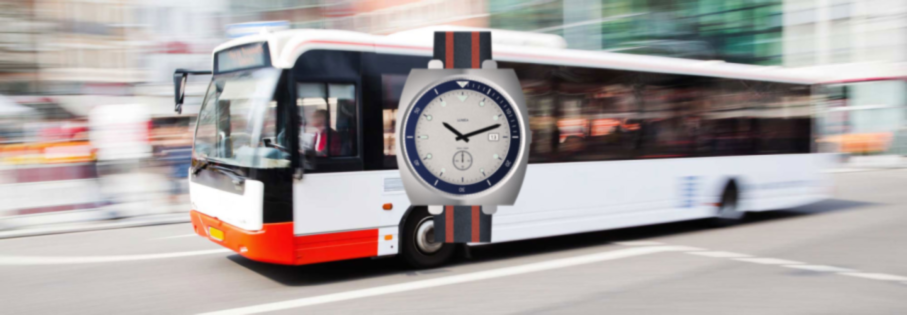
10:12
